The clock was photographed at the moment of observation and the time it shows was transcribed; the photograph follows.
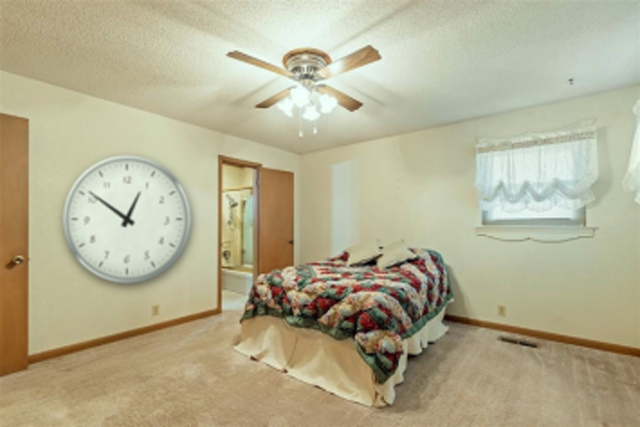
12:51
